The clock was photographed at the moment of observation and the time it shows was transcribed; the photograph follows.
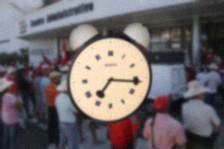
7:16
